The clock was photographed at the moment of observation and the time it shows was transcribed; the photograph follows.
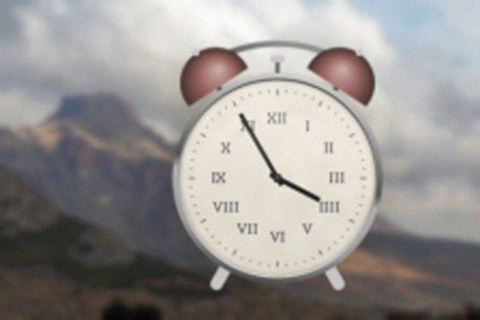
3:55
